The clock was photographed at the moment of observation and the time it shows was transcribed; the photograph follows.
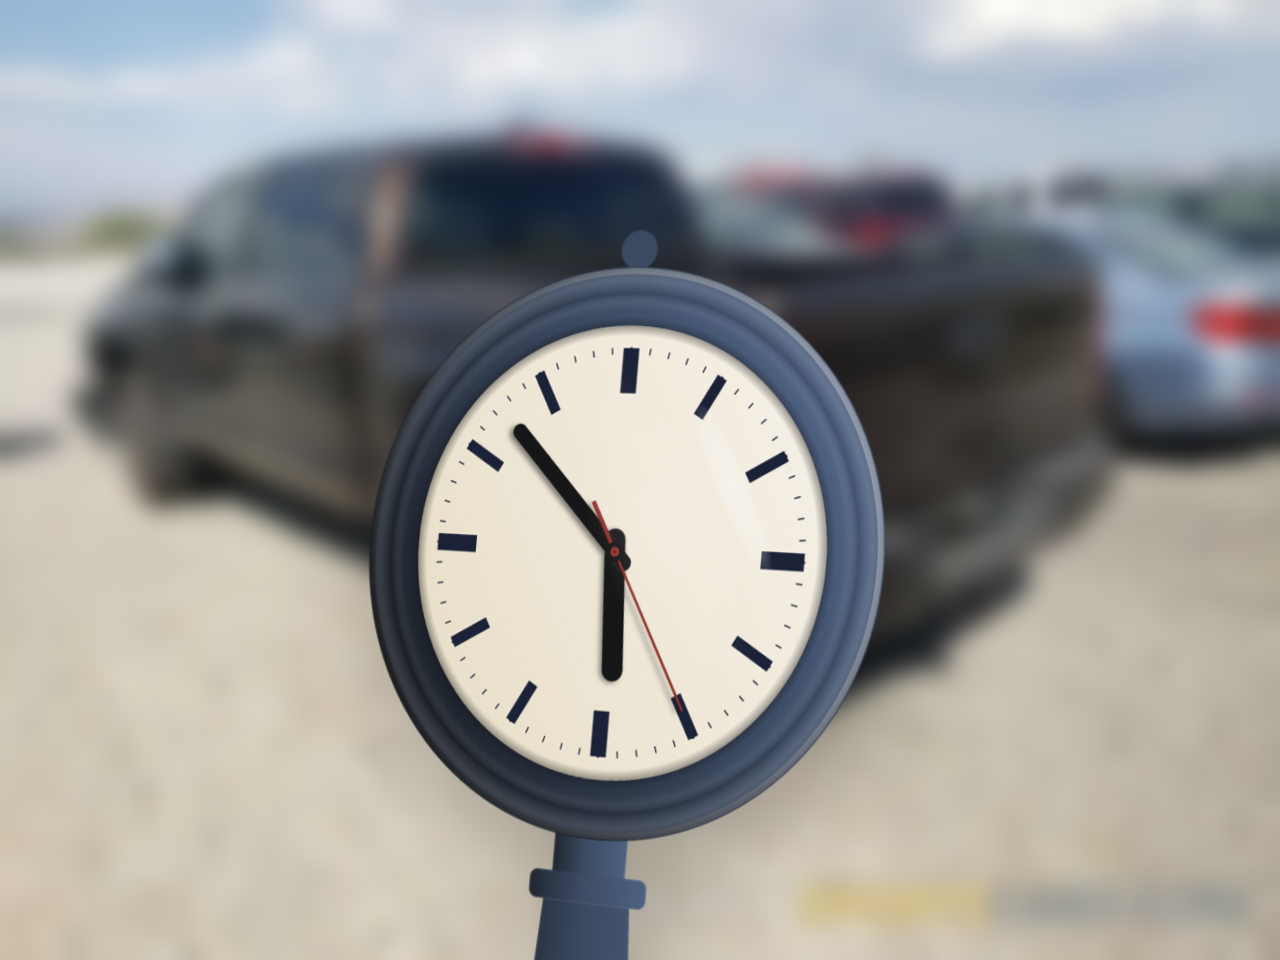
5:52:25
